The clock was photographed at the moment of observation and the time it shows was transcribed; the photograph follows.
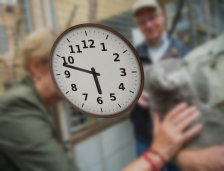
5:48
